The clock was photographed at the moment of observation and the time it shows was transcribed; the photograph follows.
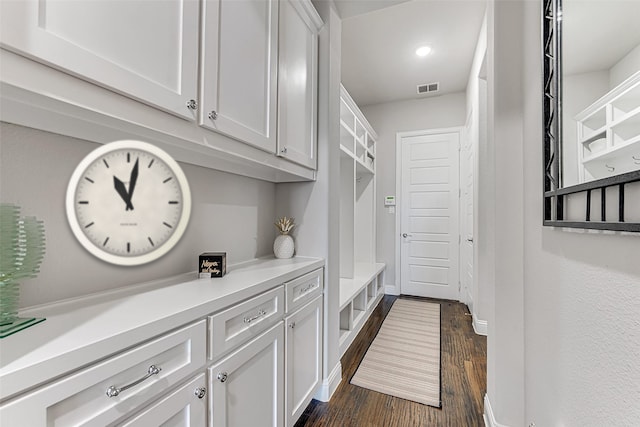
11:02
